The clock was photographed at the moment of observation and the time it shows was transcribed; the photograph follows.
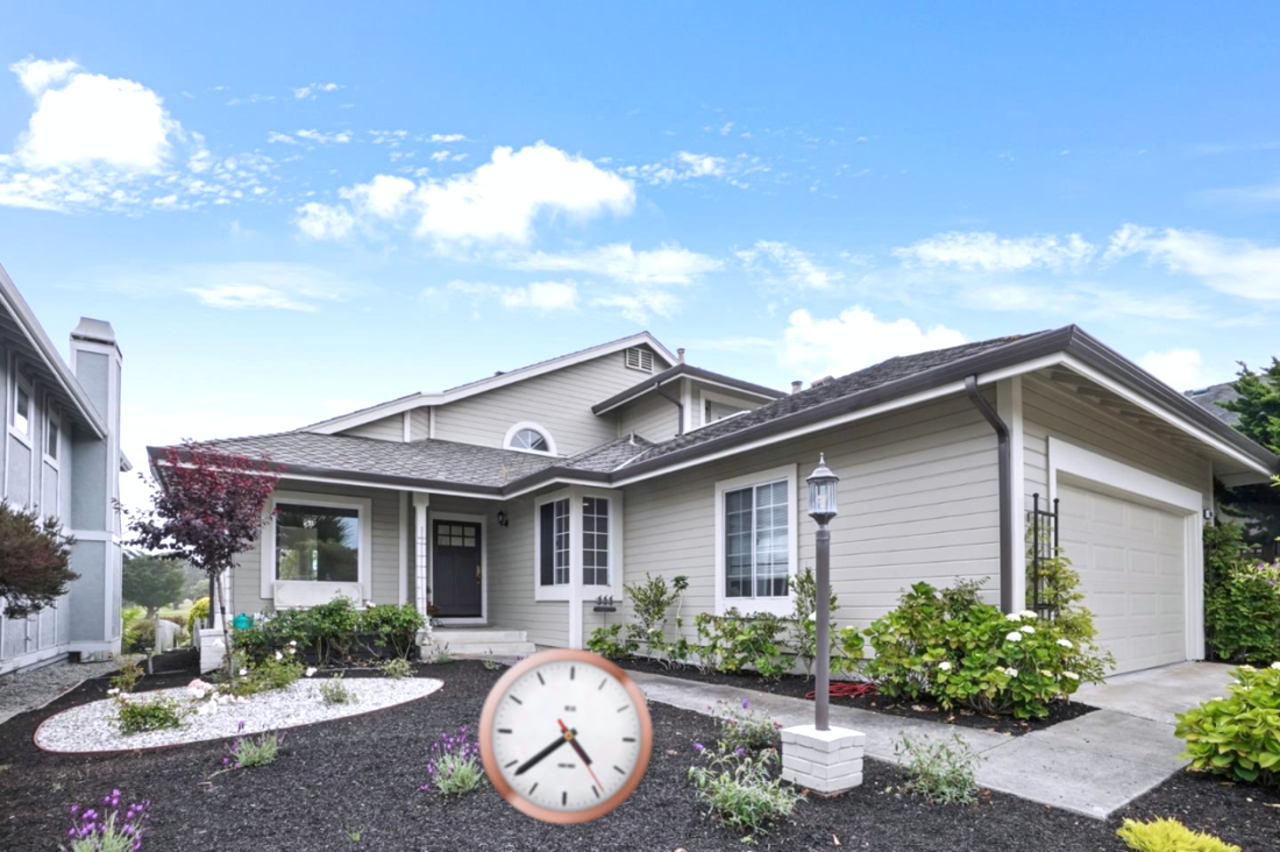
4:38:24
